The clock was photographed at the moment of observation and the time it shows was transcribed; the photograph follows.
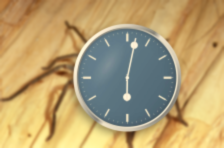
6:02
